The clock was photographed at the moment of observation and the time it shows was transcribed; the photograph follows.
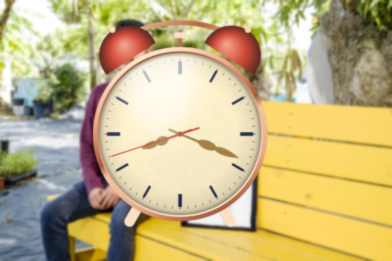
8:18:42
